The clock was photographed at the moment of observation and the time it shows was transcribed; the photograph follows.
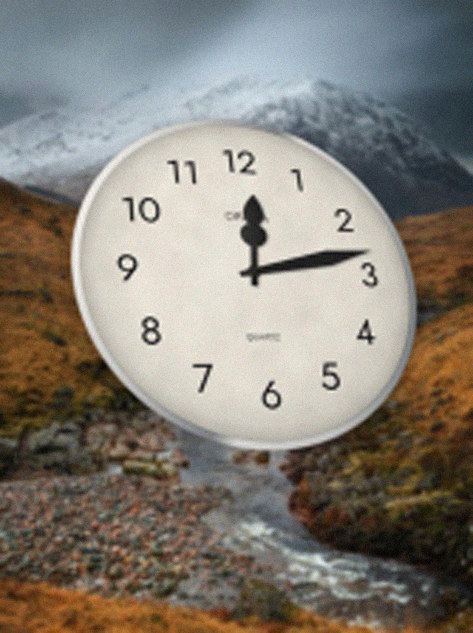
12:13
